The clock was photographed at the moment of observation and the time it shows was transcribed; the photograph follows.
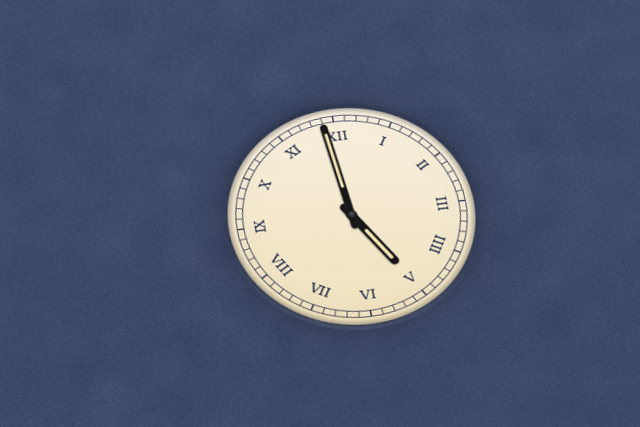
4:59
